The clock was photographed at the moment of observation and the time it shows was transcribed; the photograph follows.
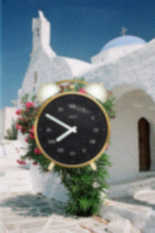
7:50
